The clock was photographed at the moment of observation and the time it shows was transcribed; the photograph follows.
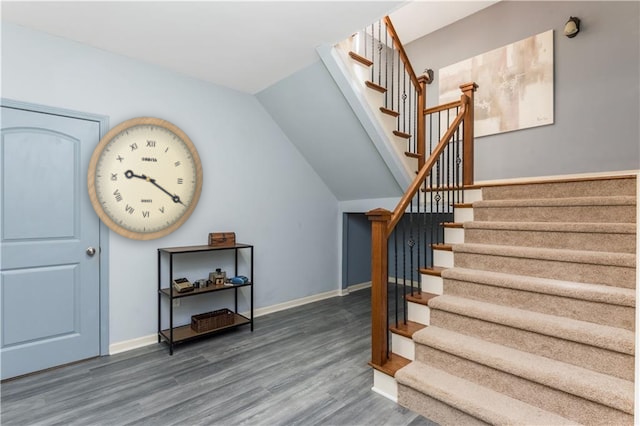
9:20
